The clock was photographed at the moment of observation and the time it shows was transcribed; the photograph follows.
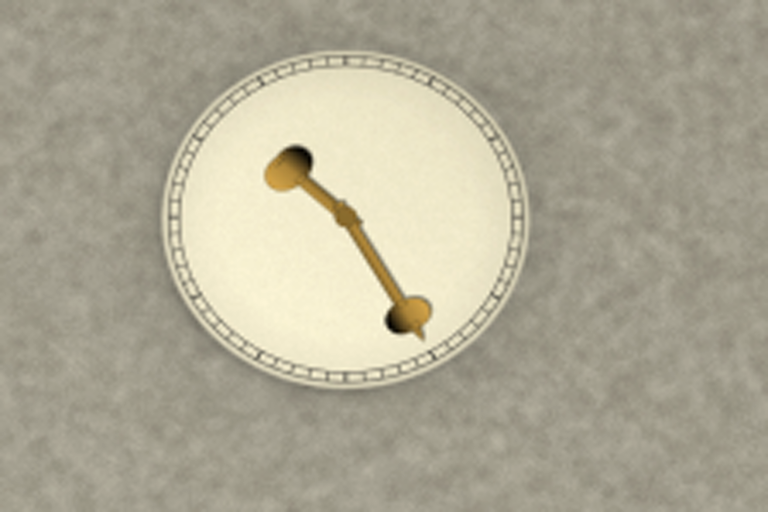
10:25
